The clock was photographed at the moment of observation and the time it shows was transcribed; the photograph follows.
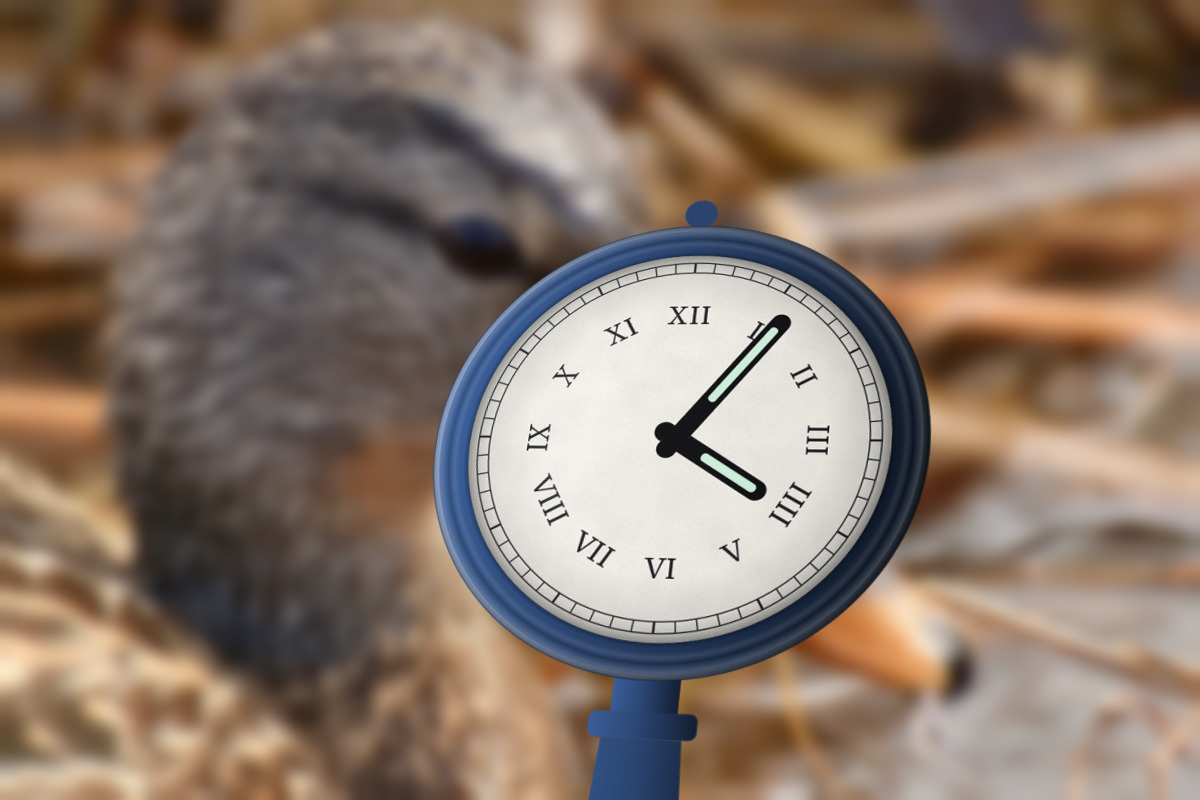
4:06
